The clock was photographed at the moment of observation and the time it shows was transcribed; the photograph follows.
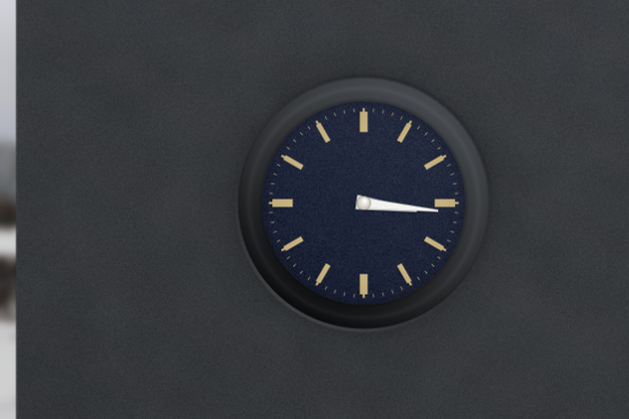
3:16
